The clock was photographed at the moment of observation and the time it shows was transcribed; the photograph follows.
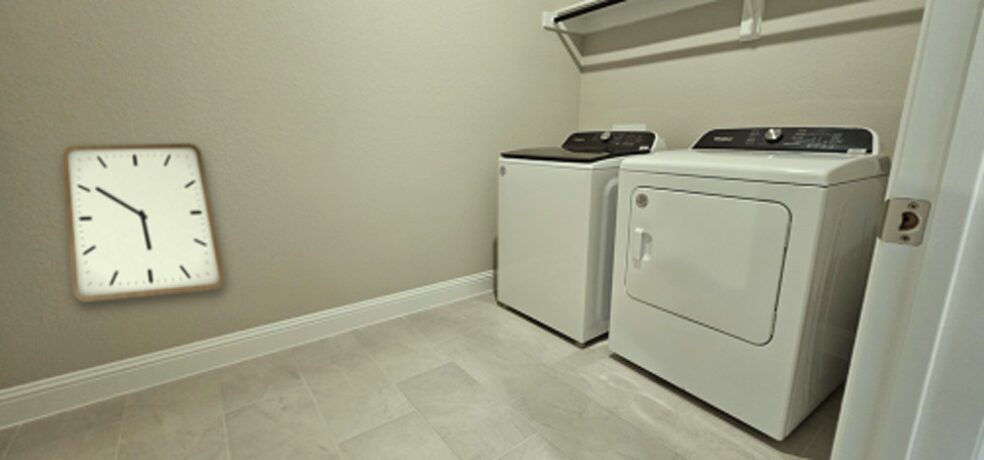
5:51
